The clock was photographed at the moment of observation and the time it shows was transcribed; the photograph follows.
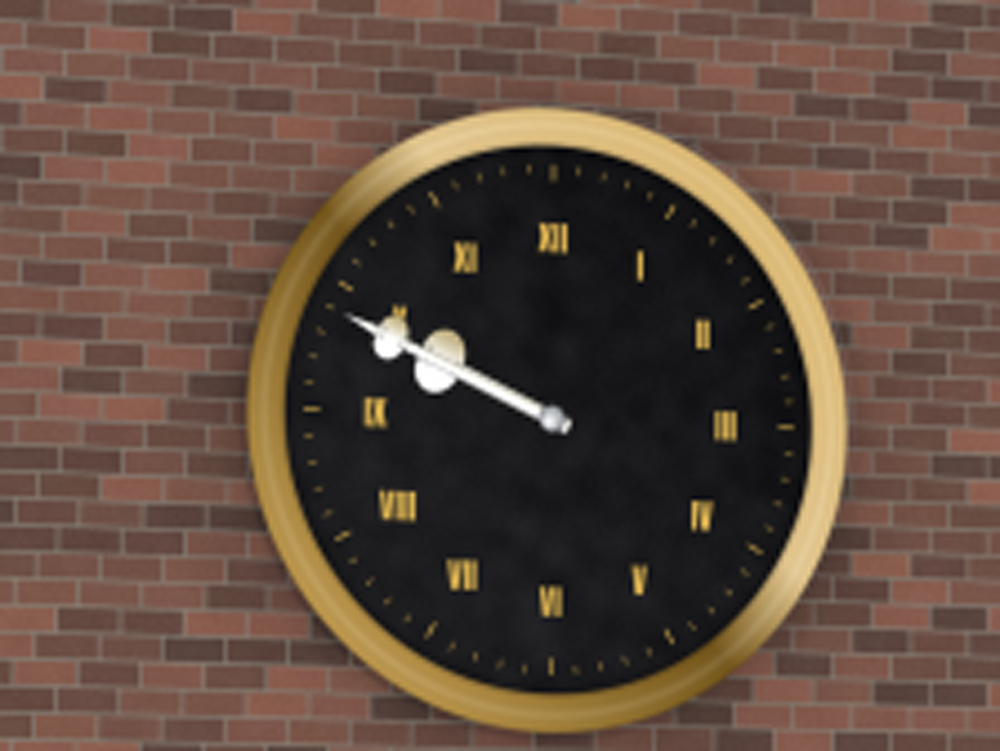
9:49
